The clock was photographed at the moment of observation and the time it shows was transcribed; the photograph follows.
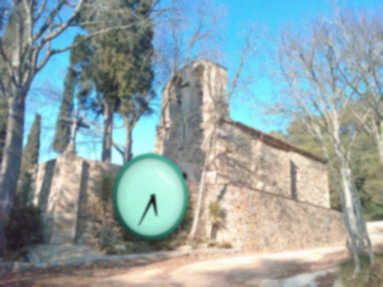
5:35
